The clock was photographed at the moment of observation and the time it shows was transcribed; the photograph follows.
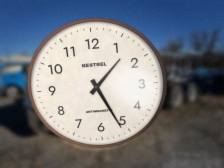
1:26
